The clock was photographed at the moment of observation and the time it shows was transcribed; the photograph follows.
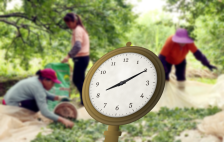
8:10
